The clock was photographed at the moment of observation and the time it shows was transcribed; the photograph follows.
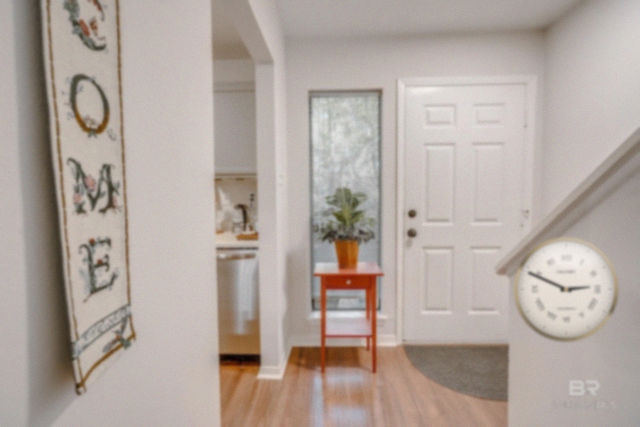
2:49
